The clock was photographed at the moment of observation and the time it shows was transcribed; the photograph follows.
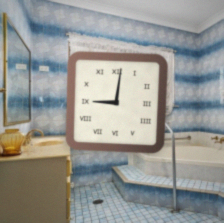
9:01
